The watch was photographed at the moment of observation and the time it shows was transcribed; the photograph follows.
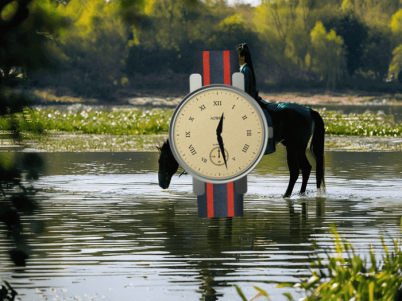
12:28
